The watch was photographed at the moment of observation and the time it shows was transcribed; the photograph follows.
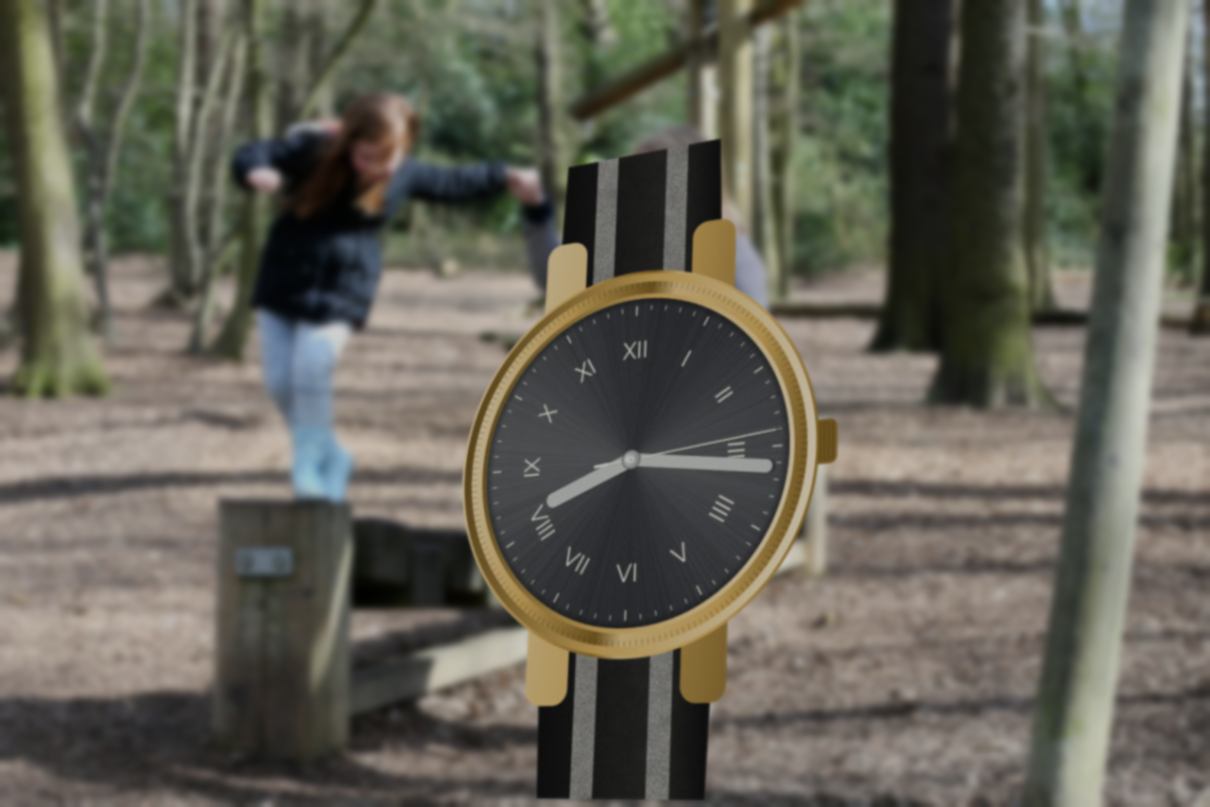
8:16:14
